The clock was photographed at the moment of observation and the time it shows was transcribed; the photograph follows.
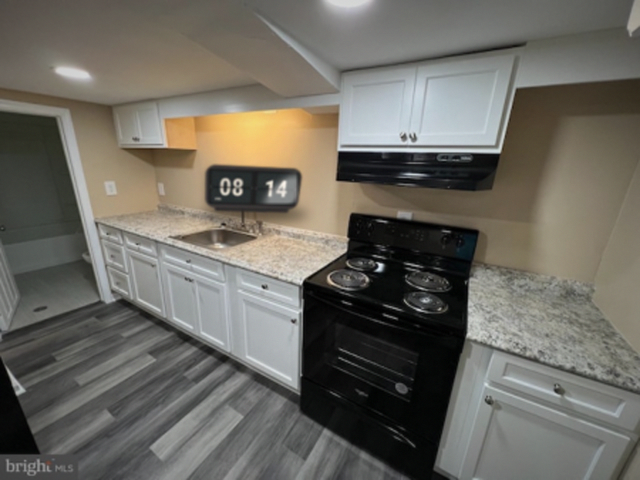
8:14
